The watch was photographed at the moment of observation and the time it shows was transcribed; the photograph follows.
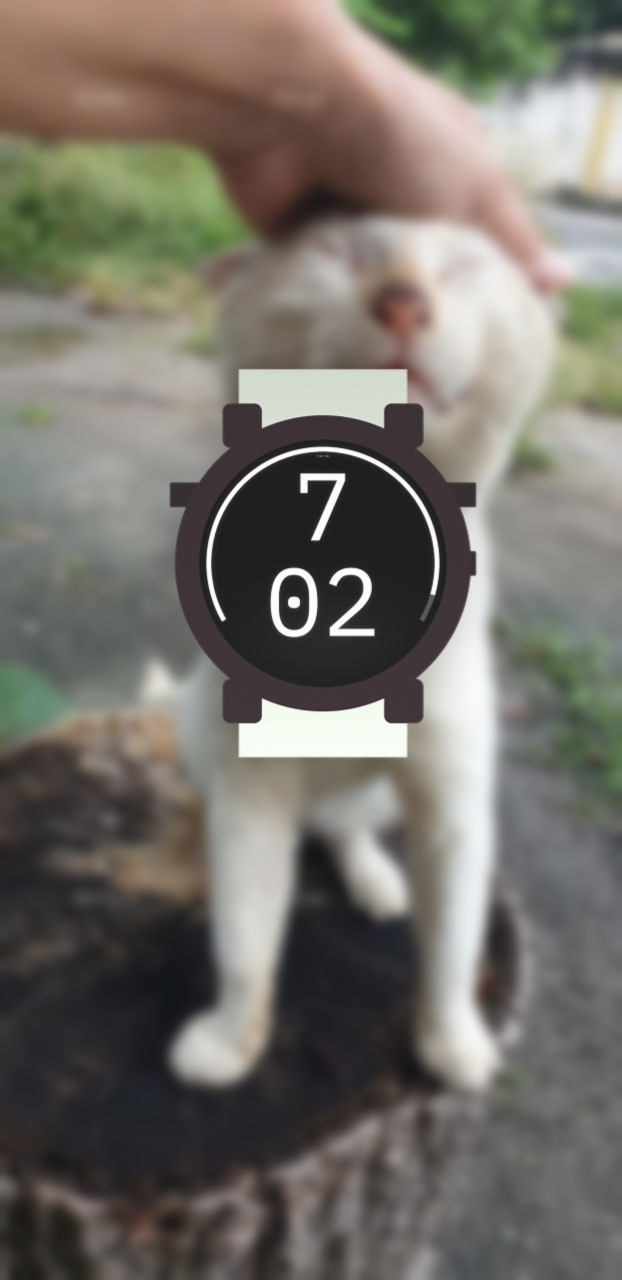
7:02
